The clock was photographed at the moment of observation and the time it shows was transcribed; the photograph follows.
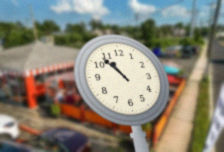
10:53
